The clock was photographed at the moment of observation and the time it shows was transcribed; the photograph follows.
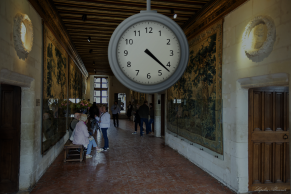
4:22
